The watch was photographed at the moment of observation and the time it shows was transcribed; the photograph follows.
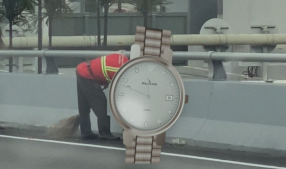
11:48
